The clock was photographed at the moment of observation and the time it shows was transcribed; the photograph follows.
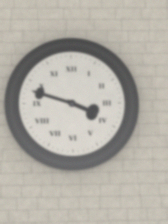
3:48
